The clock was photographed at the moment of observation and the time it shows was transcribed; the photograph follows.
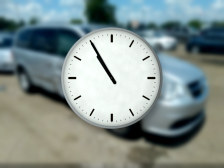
10:55
